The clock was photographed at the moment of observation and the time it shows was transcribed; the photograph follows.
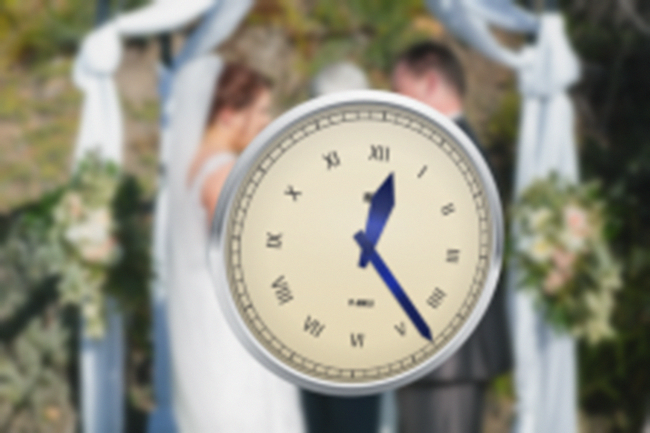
12:23
